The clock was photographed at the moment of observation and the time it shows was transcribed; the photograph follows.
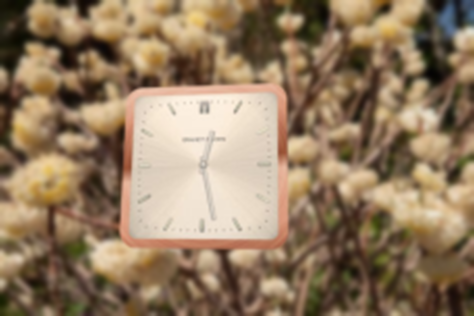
12:28
